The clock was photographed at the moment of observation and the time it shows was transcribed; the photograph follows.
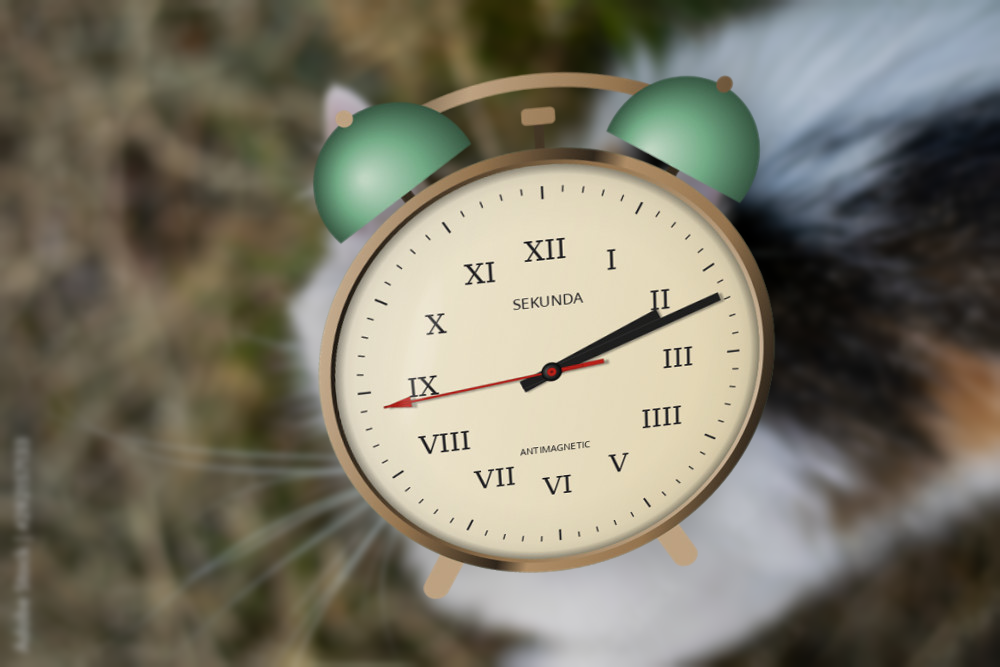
2:11:44
